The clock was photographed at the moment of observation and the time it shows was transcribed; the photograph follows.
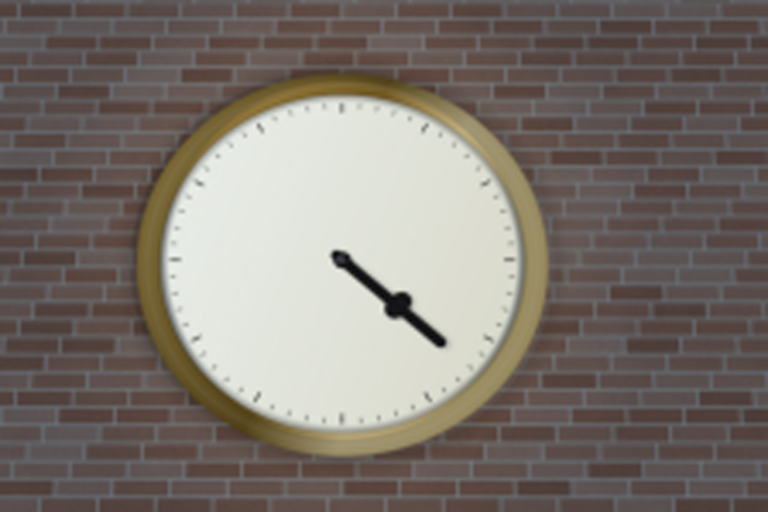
4:22
